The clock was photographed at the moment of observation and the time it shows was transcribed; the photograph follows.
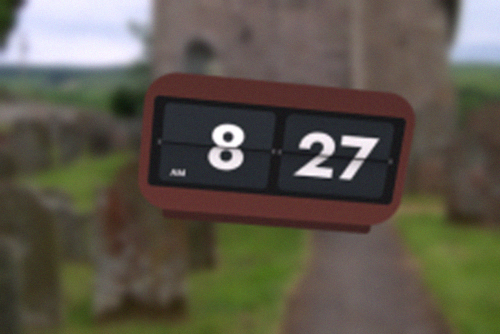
8:27
